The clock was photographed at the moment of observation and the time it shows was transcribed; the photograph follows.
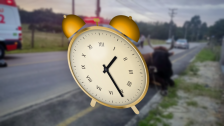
1:26
